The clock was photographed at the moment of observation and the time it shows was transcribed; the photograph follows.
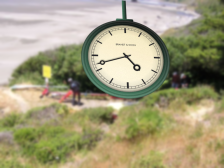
4:42
